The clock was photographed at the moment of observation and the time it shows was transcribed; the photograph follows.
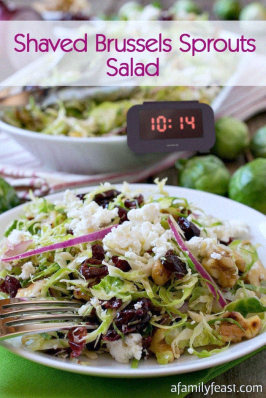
10:14
